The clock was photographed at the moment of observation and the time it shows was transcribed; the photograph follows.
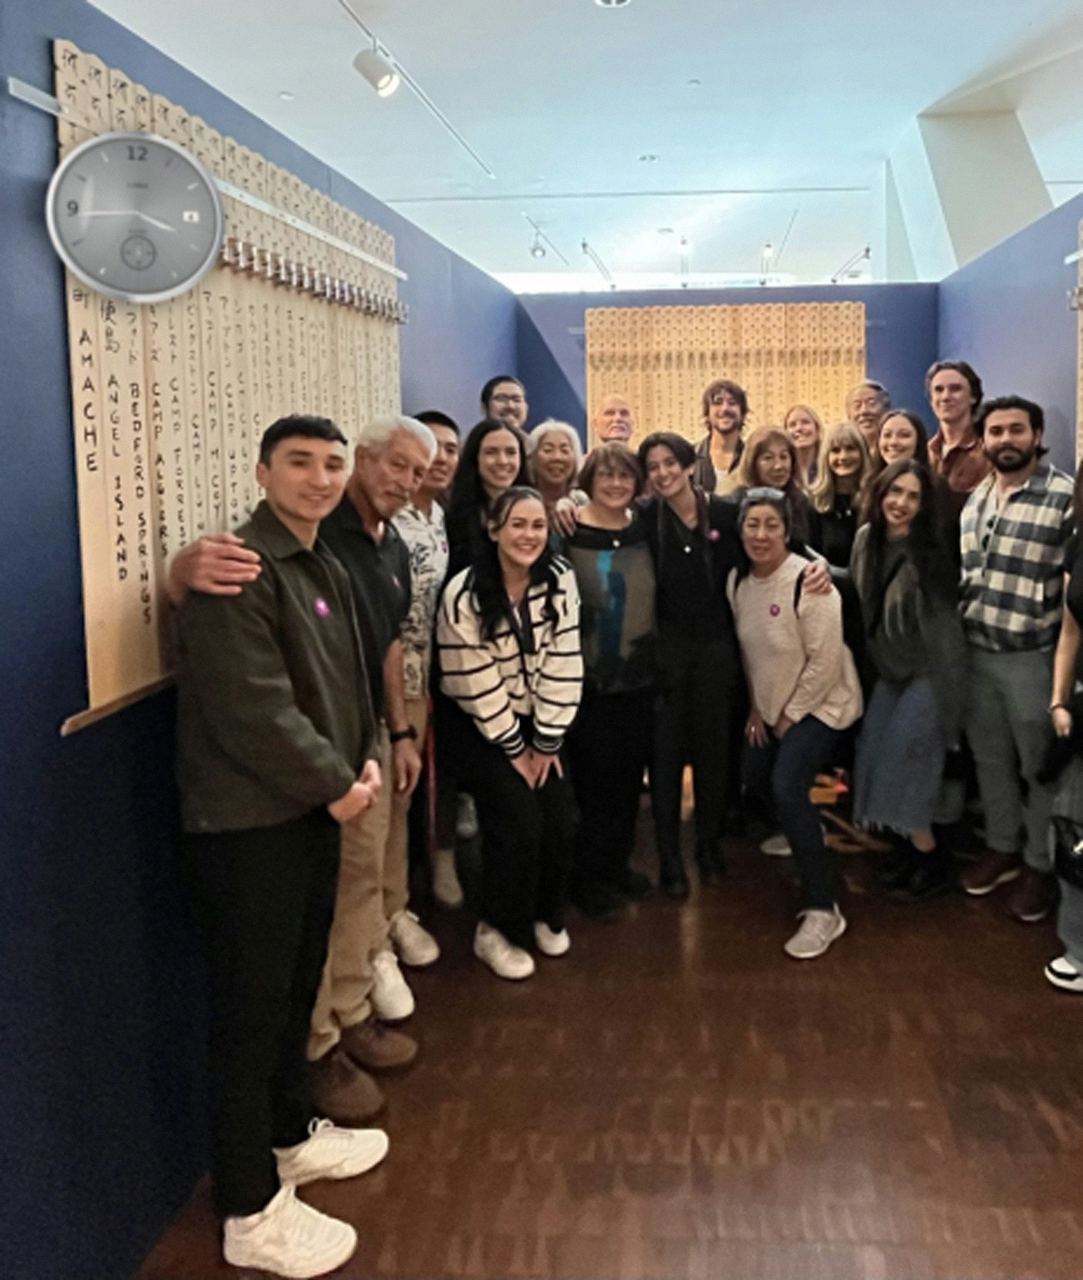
3:44
